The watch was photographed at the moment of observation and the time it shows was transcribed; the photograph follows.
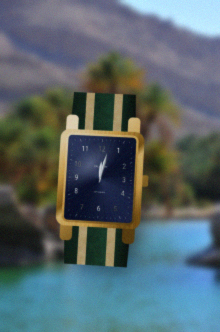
12:02
